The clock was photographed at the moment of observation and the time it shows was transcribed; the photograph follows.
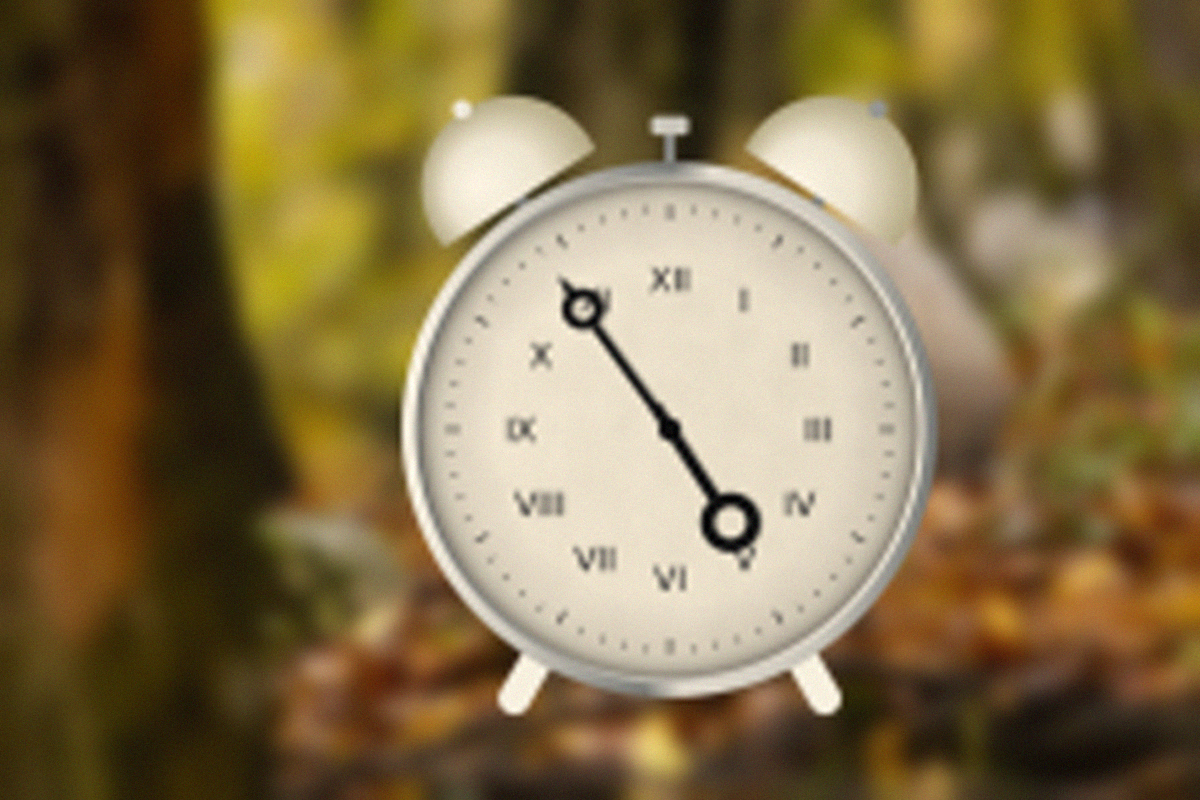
4:54
